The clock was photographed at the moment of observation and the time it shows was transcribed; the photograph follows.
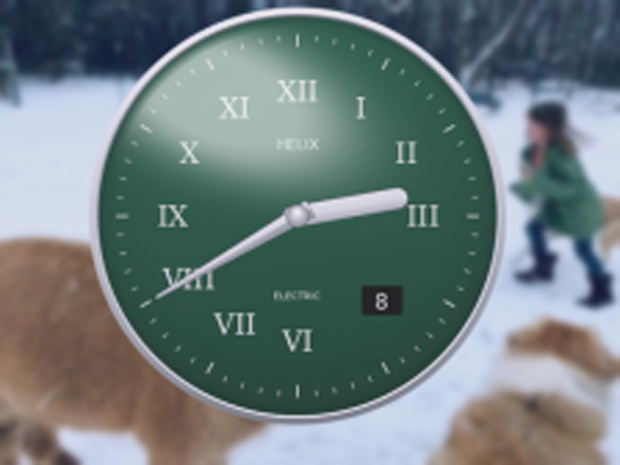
2:40
